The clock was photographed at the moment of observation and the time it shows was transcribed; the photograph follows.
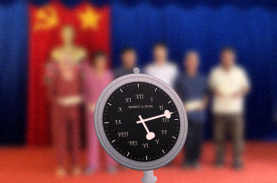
5:13
